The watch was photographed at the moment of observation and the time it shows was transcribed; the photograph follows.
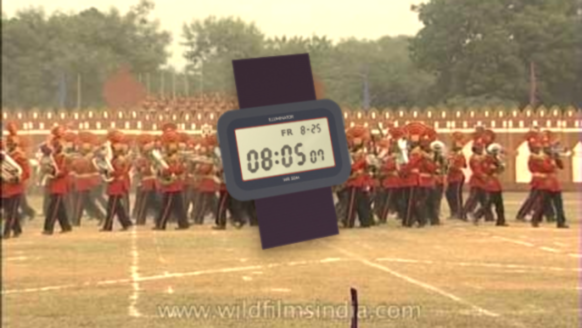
8:05:07
